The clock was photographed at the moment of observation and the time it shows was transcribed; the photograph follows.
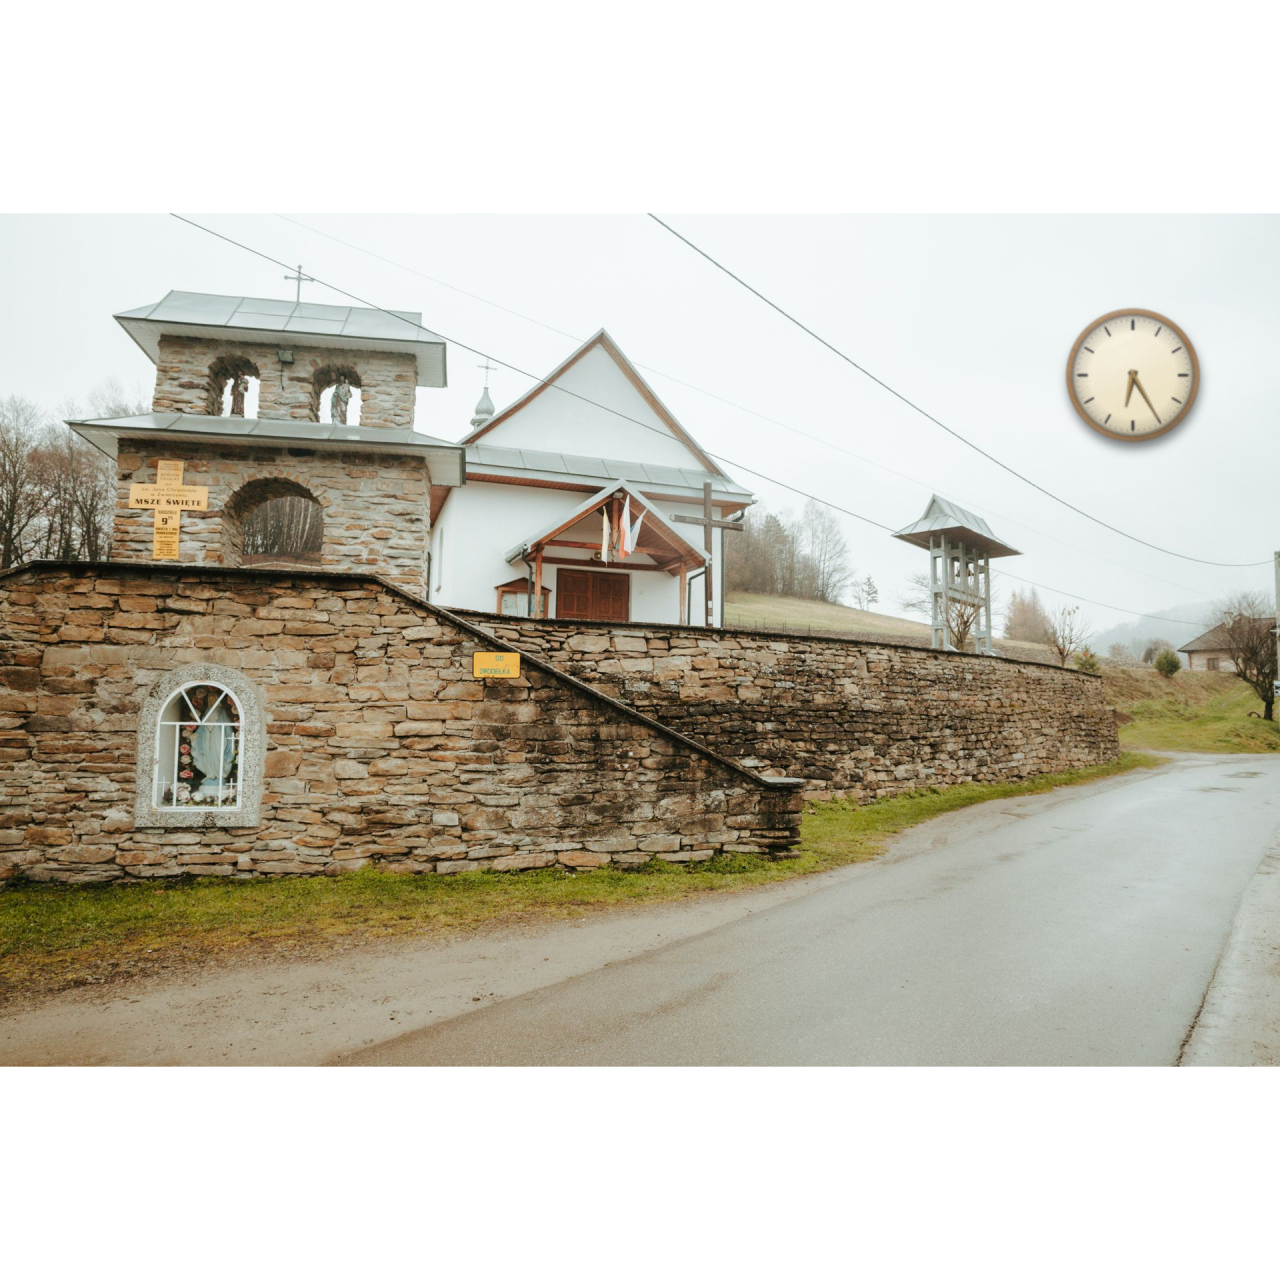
6:25
